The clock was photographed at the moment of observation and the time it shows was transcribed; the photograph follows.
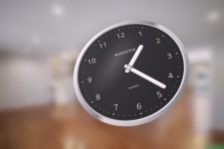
1:23
